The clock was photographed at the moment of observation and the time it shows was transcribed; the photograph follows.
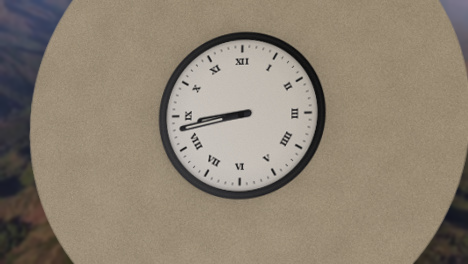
8:43
